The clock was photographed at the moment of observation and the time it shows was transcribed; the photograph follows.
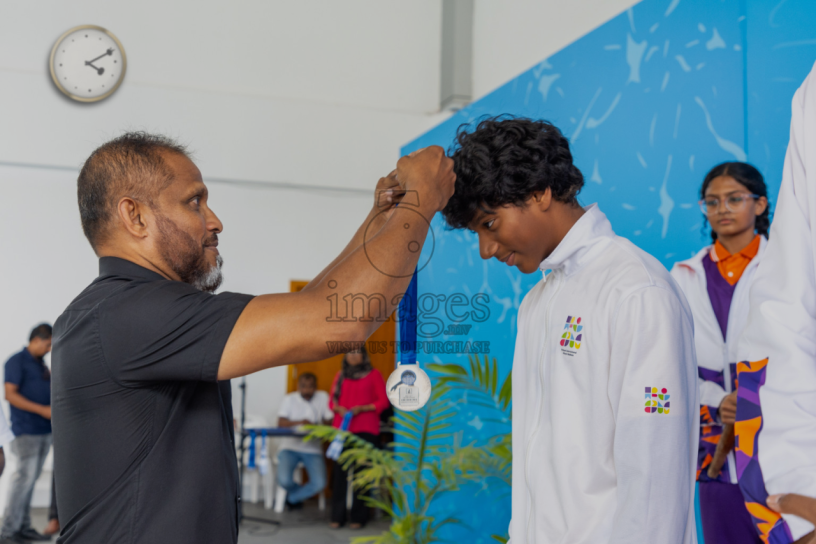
4:11
